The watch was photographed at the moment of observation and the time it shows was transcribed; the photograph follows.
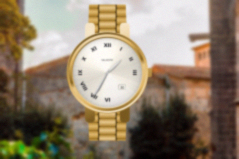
1:35
